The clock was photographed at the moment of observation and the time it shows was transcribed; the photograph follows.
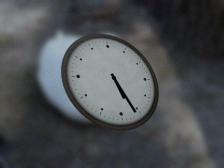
5:26
